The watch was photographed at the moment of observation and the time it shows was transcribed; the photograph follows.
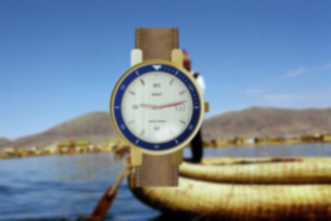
9:13
